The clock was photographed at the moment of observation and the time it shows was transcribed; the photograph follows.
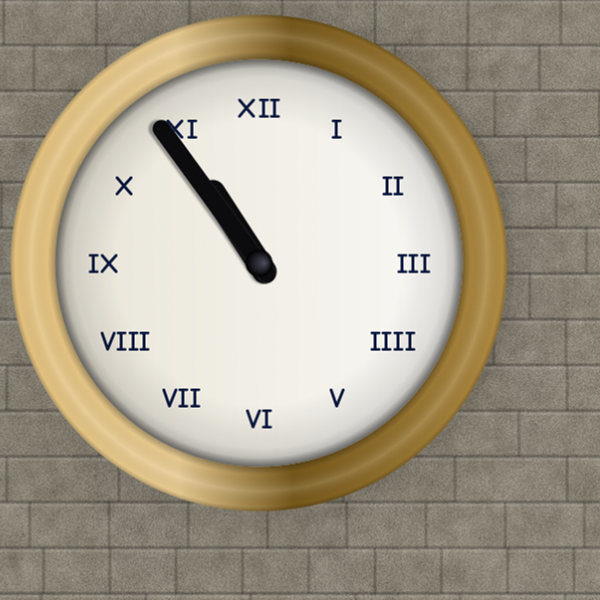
10:54
